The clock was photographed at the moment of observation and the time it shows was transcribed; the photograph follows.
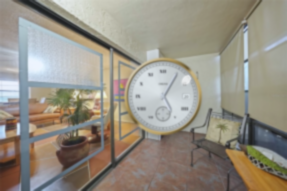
5:05
